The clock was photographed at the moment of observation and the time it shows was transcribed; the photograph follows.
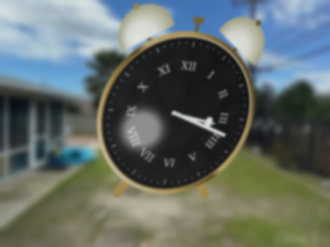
3:18
